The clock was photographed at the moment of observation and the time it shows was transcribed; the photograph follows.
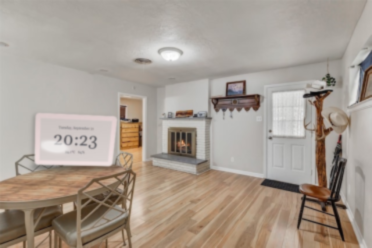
20:23
